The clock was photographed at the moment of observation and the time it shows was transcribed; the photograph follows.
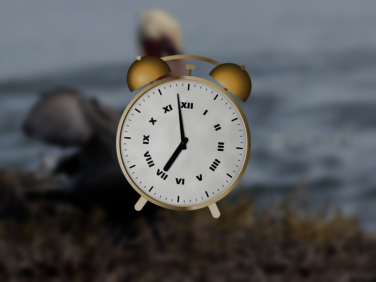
6:58
